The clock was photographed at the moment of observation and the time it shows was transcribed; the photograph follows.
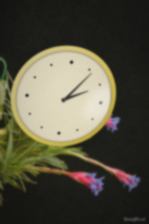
2:06
